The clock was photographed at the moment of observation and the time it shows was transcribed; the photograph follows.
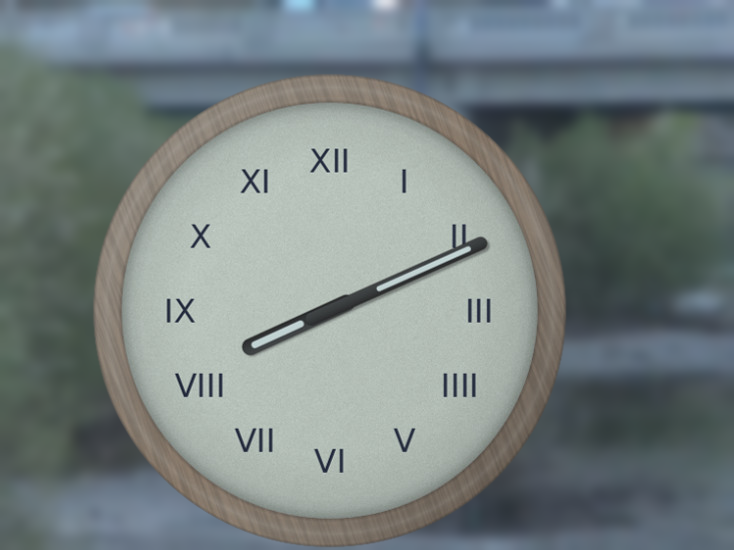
8:11
